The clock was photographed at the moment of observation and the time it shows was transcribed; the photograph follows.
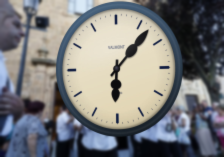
6:07
